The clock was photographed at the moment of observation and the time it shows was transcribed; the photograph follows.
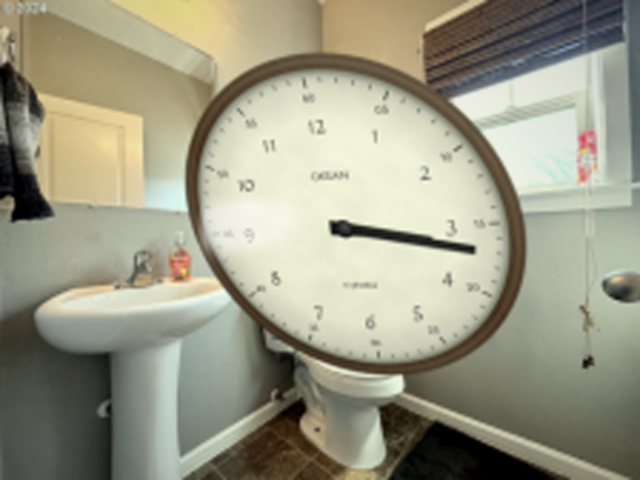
3:17
